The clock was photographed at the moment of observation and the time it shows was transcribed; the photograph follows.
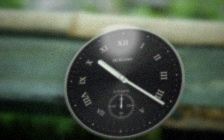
10:21
